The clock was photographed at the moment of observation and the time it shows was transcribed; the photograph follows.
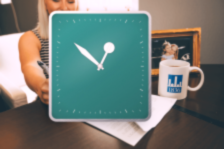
12:52
